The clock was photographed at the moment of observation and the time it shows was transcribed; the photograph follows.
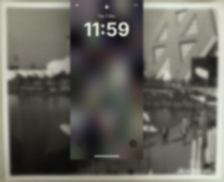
11:59
